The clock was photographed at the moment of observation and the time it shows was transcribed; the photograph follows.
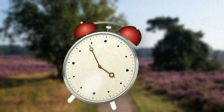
3:54
